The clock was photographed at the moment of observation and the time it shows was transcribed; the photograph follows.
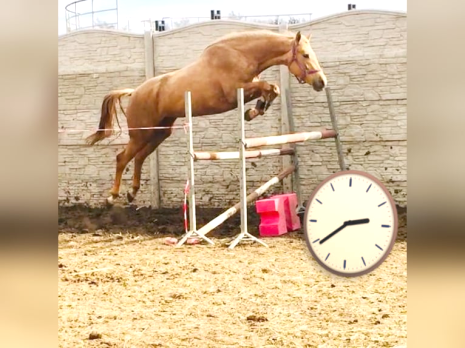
2:39
